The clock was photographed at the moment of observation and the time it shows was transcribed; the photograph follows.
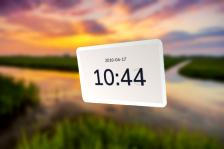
10:44
